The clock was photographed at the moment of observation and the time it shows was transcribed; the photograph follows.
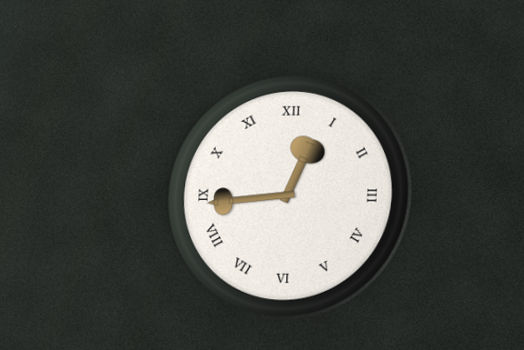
12:44
